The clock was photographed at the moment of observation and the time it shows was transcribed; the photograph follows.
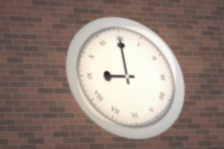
9:00
